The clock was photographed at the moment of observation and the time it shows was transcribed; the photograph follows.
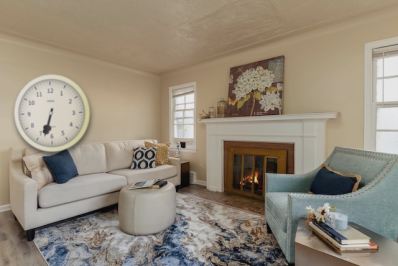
6:33
